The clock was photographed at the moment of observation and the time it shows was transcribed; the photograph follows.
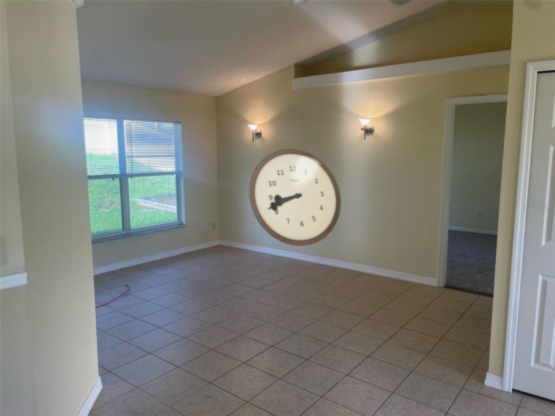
8:42
